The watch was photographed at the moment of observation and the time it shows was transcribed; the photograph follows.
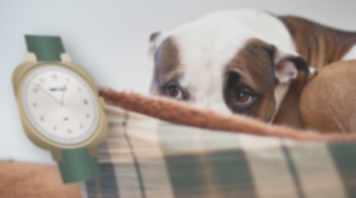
12:52
